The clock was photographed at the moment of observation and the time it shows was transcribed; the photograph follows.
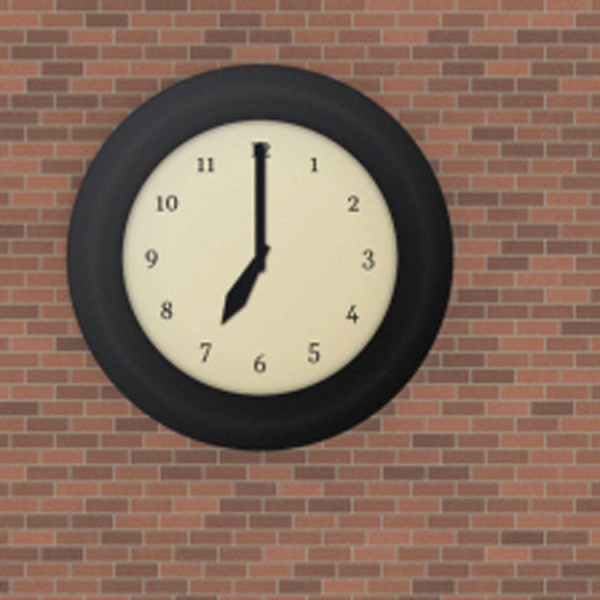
7:00
